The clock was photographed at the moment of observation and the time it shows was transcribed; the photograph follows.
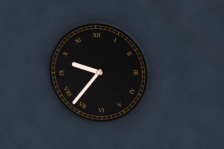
9:37
